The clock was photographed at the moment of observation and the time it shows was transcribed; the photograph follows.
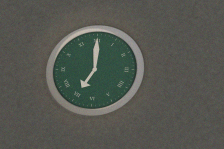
7:00
